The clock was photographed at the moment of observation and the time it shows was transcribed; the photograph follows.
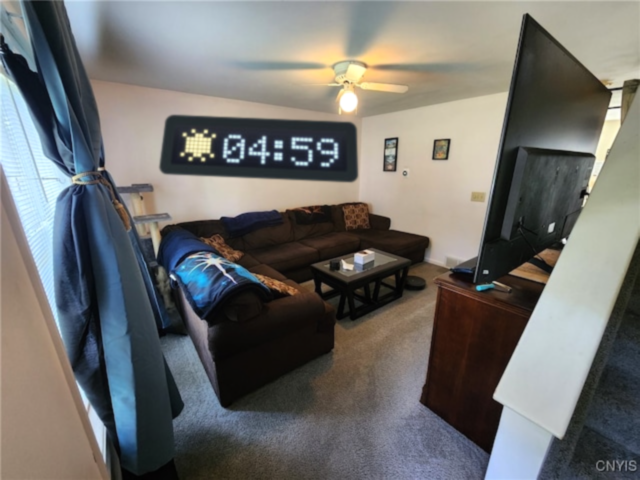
4:59
